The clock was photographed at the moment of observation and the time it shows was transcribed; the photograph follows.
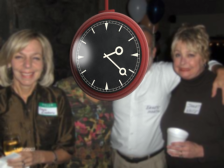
2:22
